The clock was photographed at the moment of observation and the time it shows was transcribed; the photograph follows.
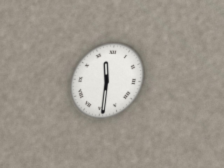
11:29
